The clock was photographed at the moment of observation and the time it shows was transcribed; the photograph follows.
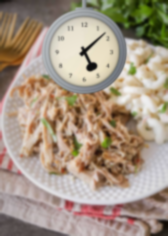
5:08
